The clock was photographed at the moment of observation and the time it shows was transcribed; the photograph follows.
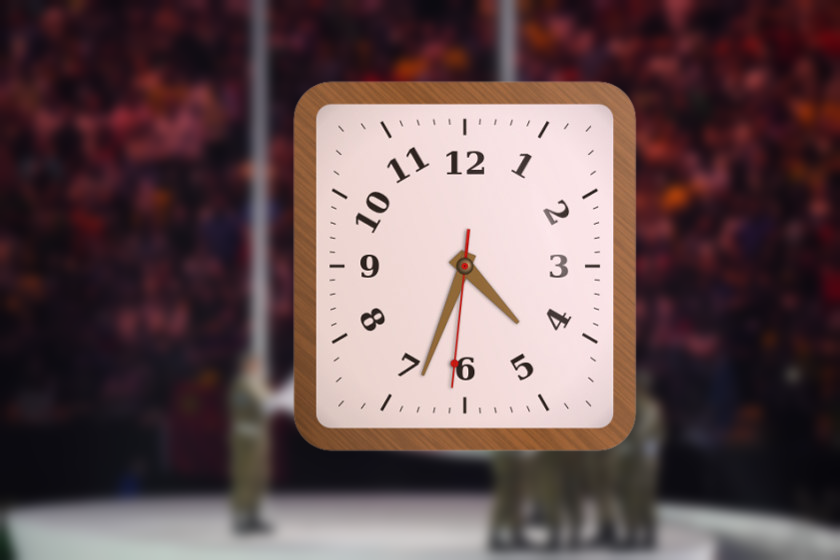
4:33:31
